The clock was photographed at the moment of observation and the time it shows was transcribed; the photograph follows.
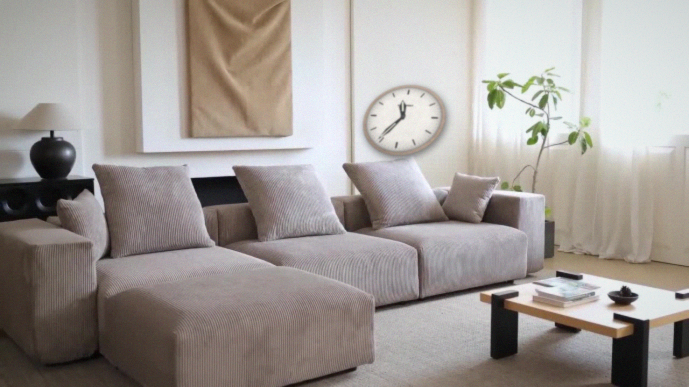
11:36
